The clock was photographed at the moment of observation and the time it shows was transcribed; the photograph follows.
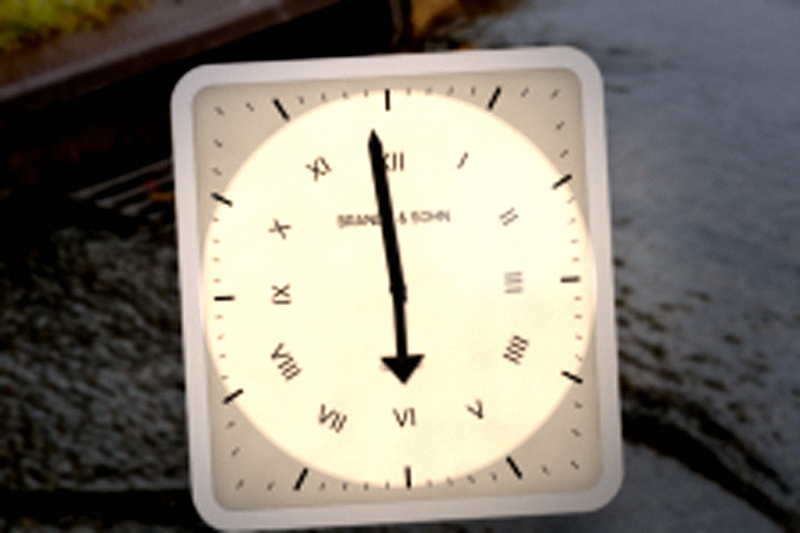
5:59
